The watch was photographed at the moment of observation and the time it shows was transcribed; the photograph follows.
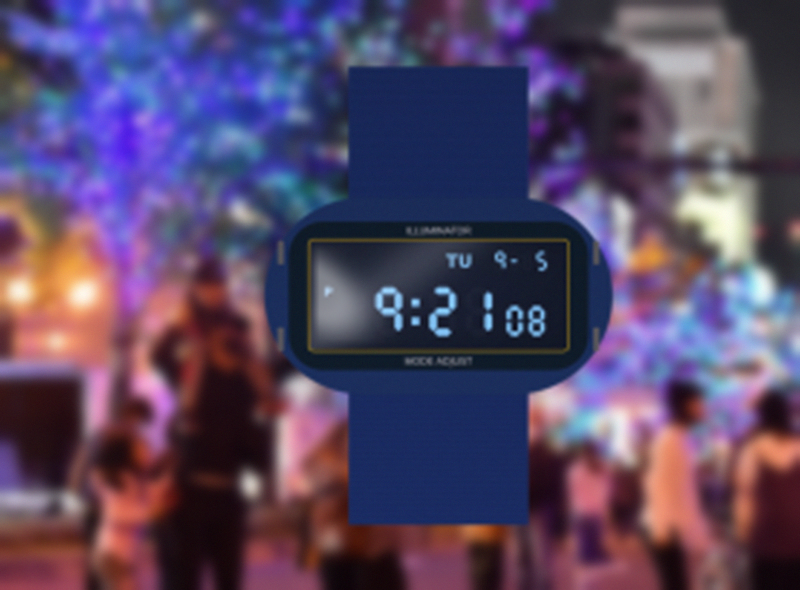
9:21:08
